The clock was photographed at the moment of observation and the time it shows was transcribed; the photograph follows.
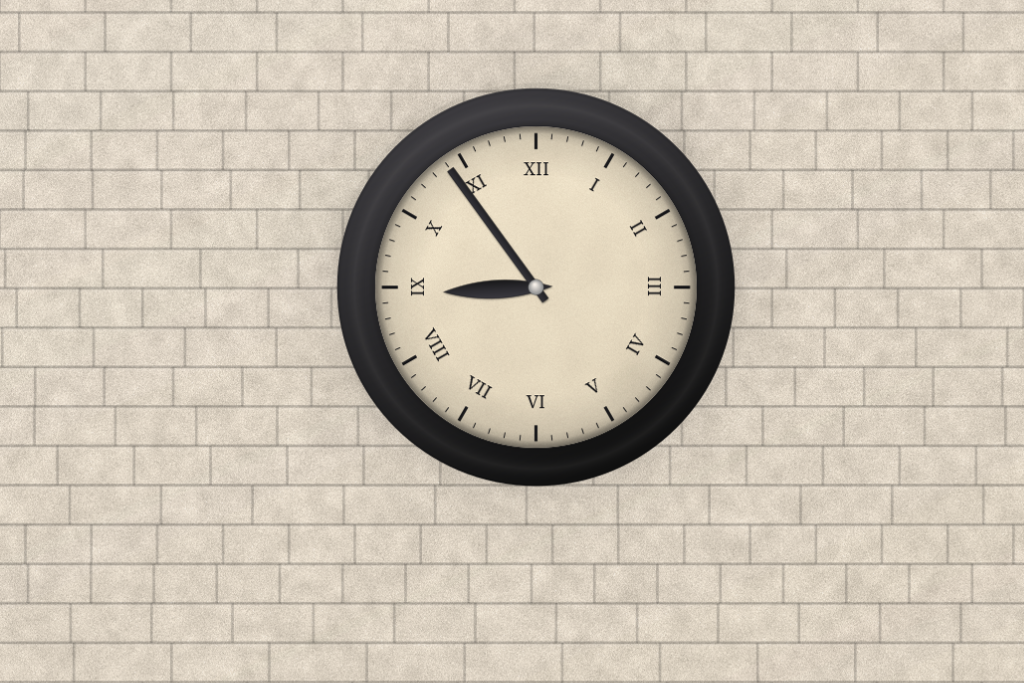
8:54
